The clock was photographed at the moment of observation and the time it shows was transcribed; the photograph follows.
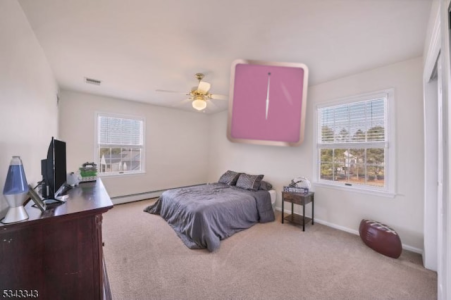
6:00
